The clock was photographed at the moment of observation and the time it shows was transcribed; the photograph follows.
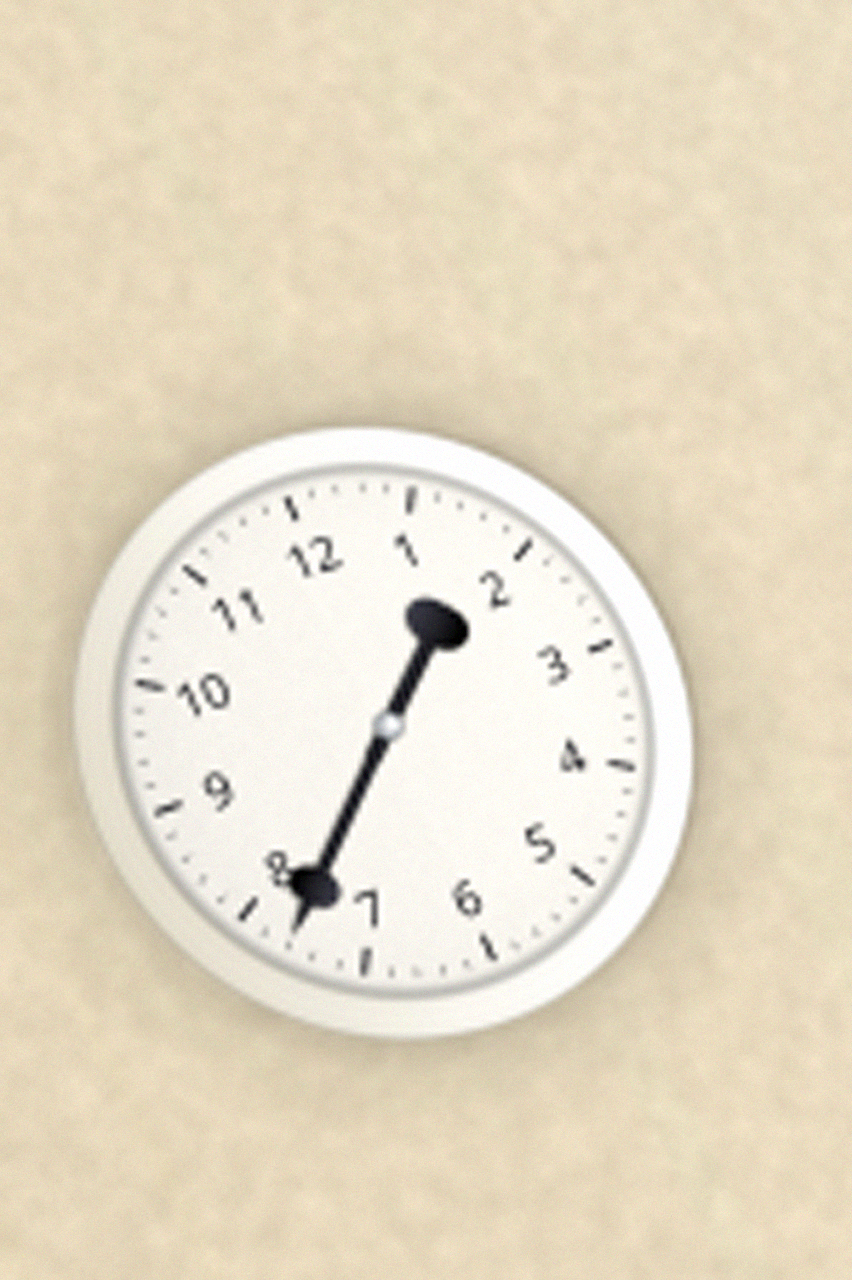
1:38
